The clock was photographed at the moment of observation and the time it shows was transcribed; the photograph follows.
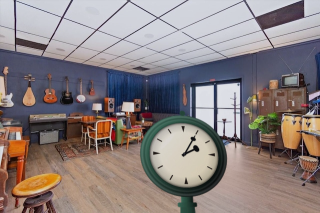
2:05
